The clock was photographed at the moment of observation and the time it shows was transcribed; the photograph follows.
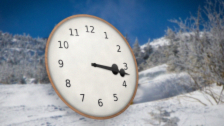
3:17
